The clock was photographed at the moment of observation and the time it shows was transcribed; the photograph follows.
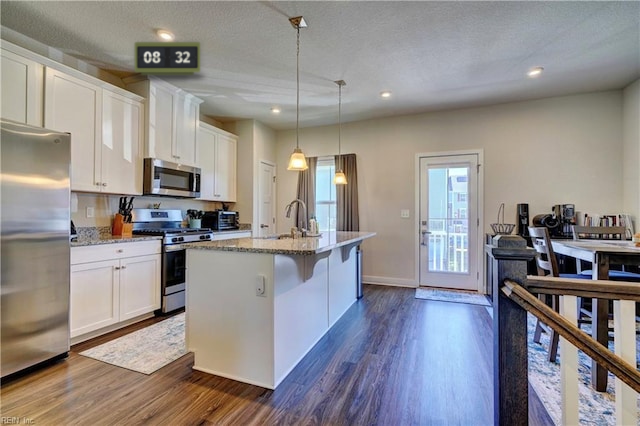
8:32
